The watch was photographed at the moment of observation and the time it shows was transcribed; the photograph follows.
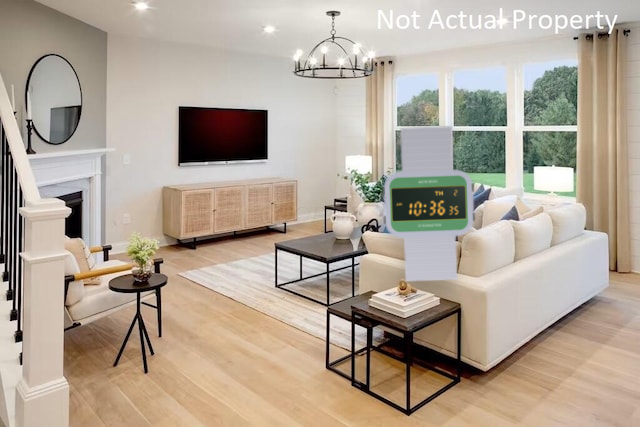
10:36
